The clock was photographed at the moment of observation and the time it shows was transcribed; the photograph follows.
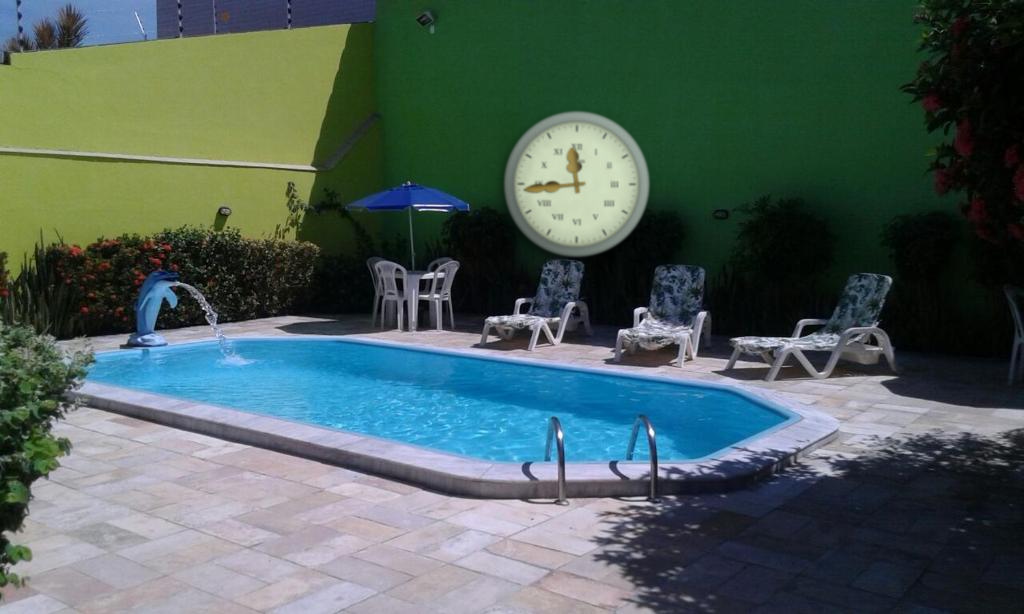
11:44
